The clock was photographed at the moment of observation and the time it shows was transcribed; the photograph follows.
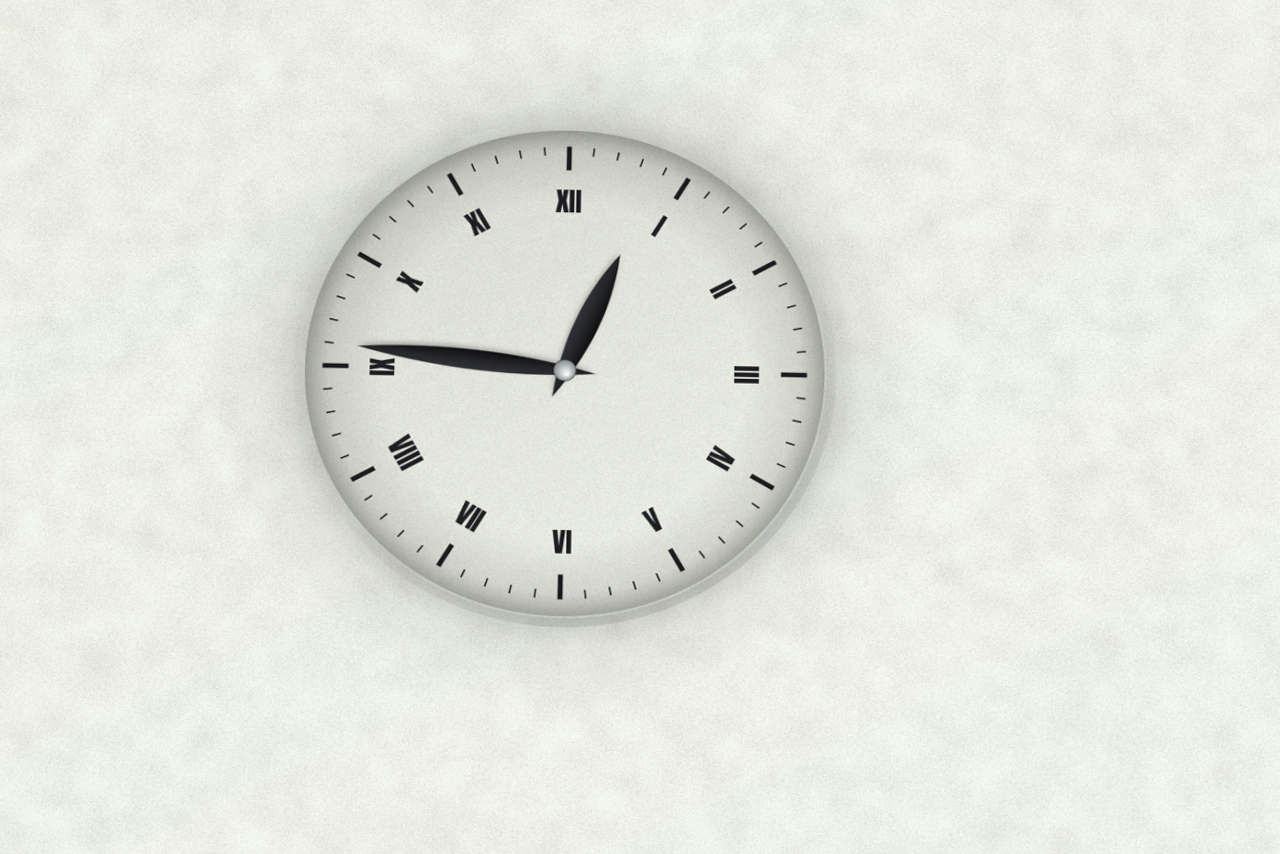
12:46
